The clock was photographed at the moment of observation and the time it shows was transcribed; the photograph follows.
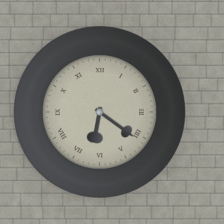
6:21
